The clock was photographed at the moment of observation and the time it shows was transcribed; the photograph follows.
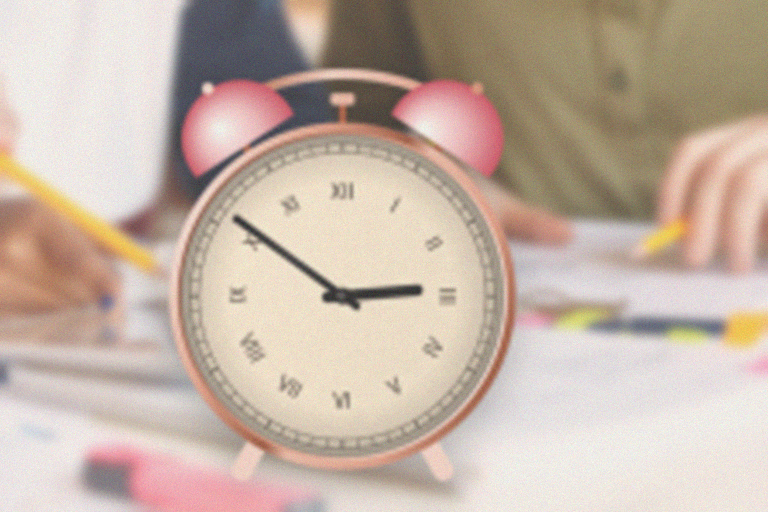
2:51
